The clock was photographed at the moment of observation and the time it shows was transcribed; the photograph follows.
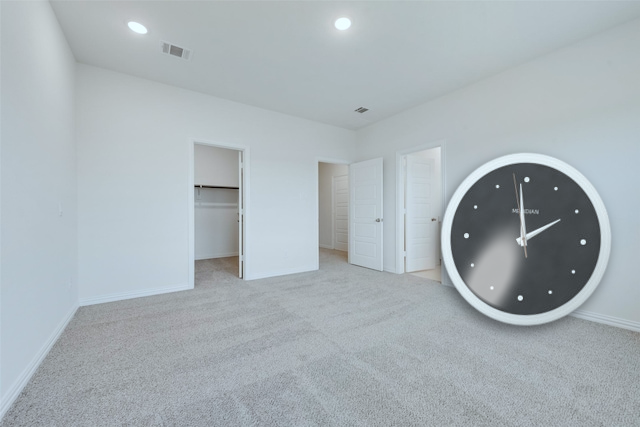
1:58:58
